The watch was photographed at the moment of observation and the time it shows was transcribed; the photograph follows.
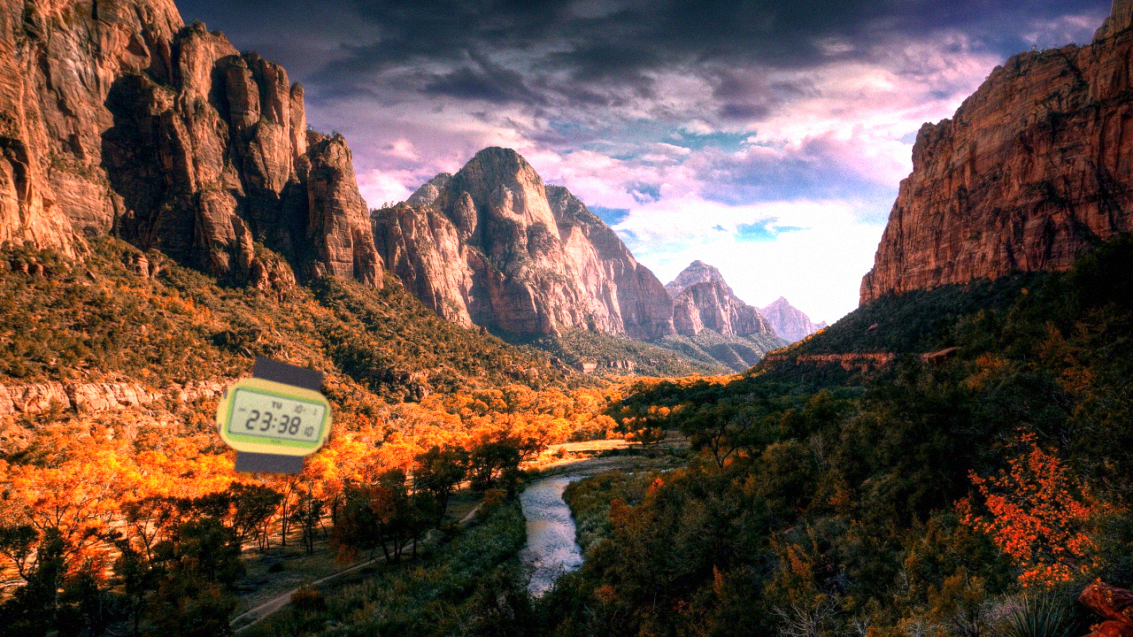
23:38
